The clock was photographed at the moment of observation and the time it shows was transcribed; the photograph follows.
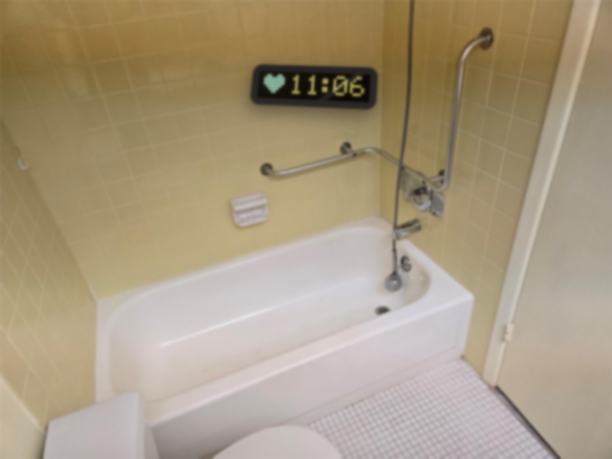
11:06
